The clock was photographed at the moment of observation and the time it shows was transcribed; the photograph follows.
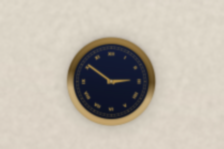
2:51
